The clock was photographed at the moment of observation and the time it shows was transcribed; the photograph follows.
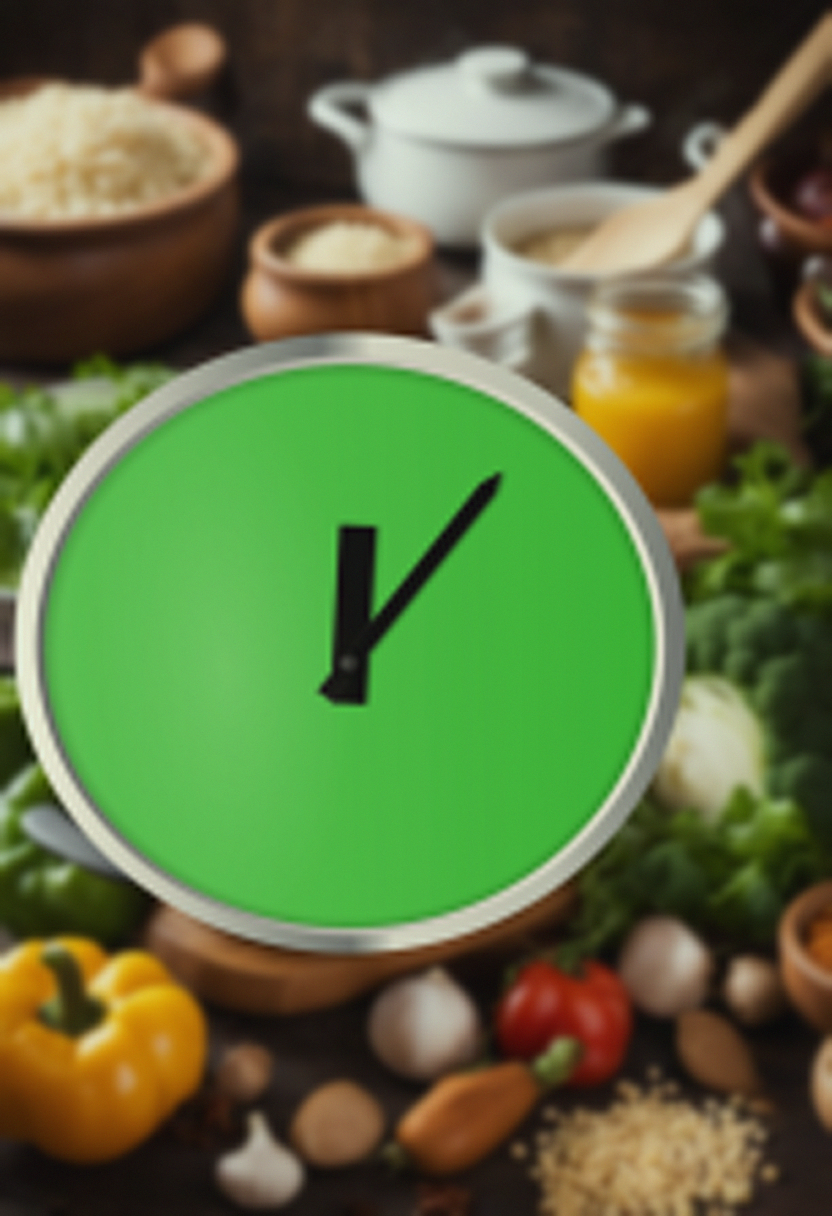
12:06
